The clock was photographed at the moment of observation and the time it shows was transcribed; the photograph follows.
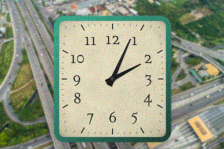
2:04
